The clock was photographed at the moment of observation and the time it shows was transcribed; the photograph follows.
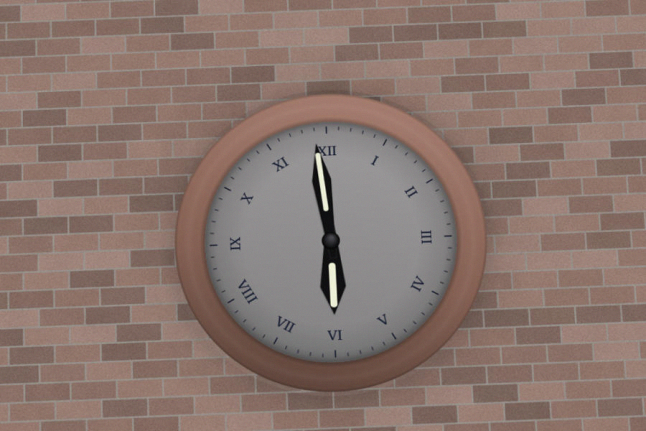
5:59
